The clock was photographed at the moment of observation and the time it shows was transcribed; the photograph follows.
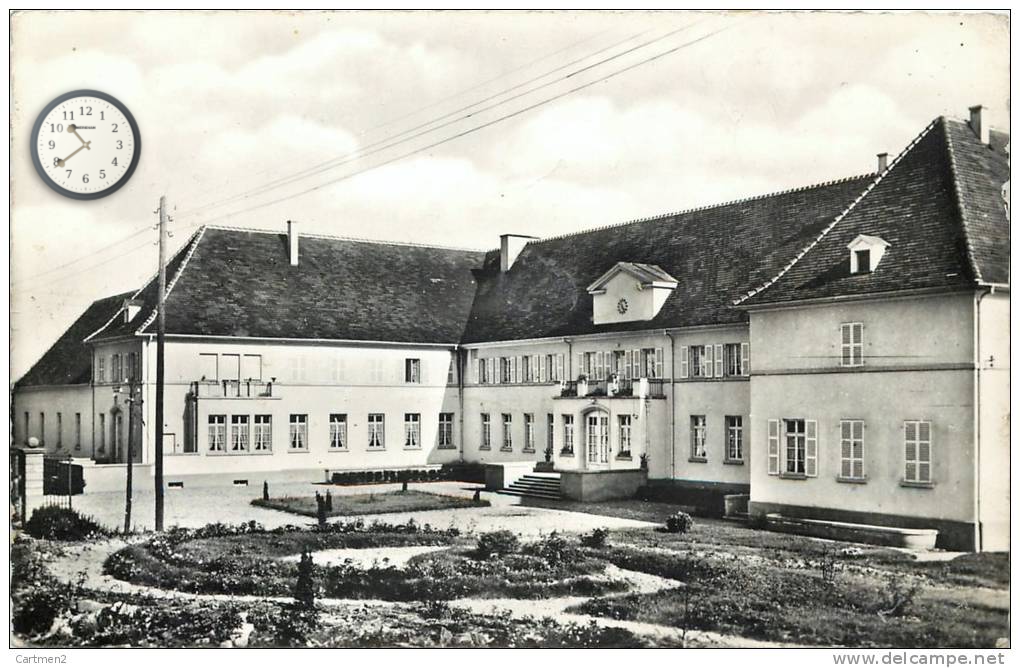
10:39
